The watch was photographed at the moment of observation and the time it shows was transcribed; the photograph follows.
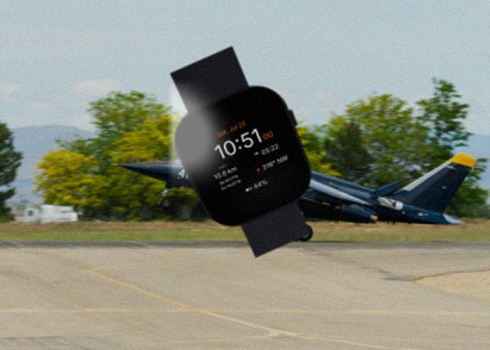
10:51
